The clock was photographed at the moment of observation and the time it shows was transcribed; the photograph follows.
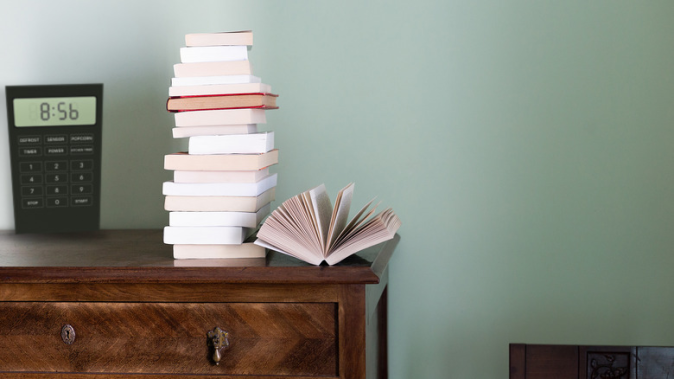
8:56
